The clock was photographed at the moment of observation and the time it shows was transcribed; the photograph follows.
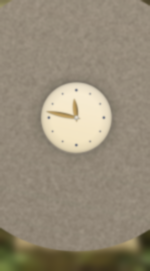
11:47
